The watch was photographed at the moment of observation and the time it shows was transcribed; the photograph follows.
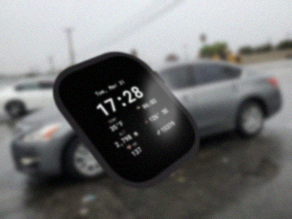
17:28
